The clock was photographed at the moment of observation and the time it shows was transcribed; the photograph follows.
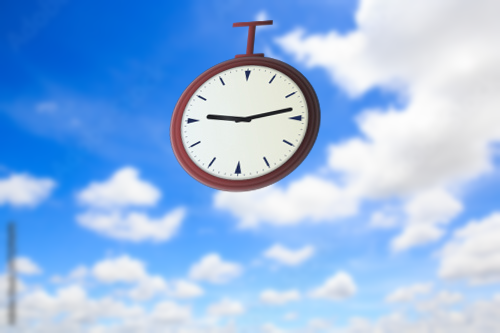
9:13
